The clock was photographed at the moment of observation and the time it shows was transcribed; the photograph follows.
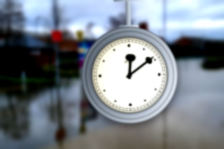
12:09
